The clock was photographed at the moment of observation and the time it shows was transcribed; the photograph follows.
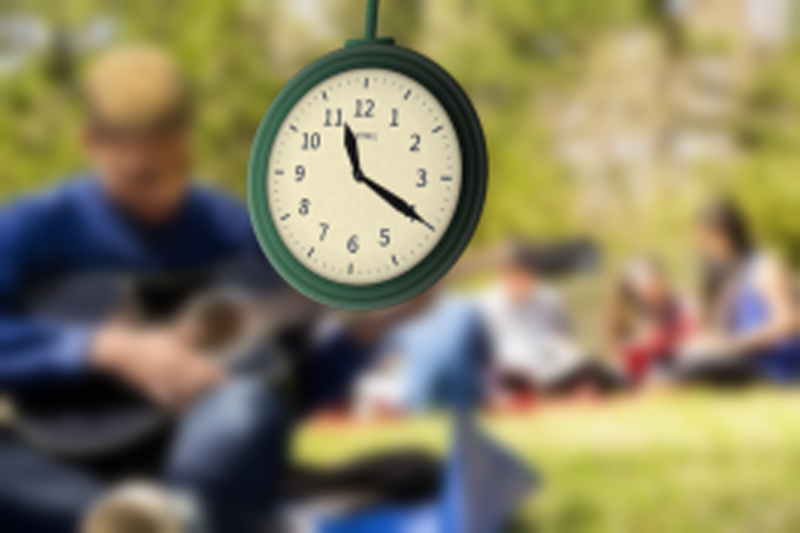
11:20
